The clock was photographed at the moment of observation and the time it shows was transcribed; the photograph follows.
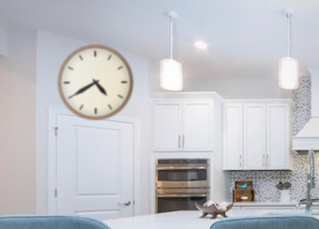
4:40
